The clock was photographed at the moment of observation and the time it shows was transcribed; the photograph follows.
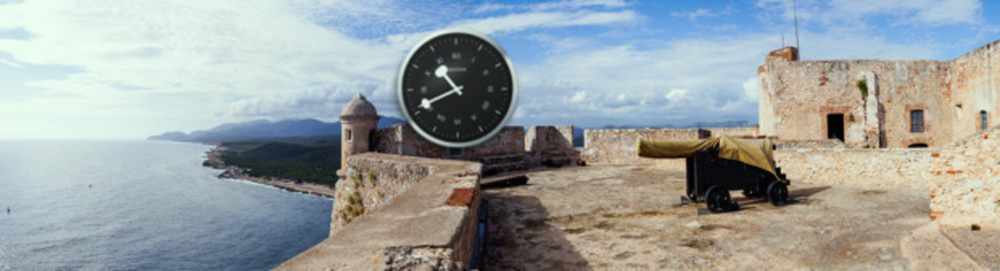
10:41
